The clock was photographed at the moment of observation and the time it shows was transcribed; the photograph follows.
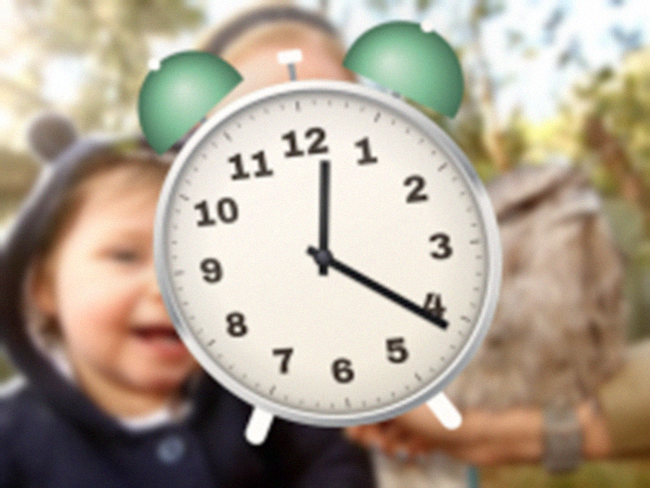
12:21
